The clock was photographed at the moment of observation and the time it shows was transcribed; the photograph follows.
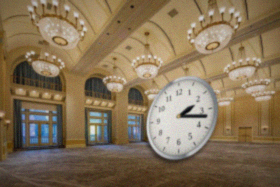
2:17
